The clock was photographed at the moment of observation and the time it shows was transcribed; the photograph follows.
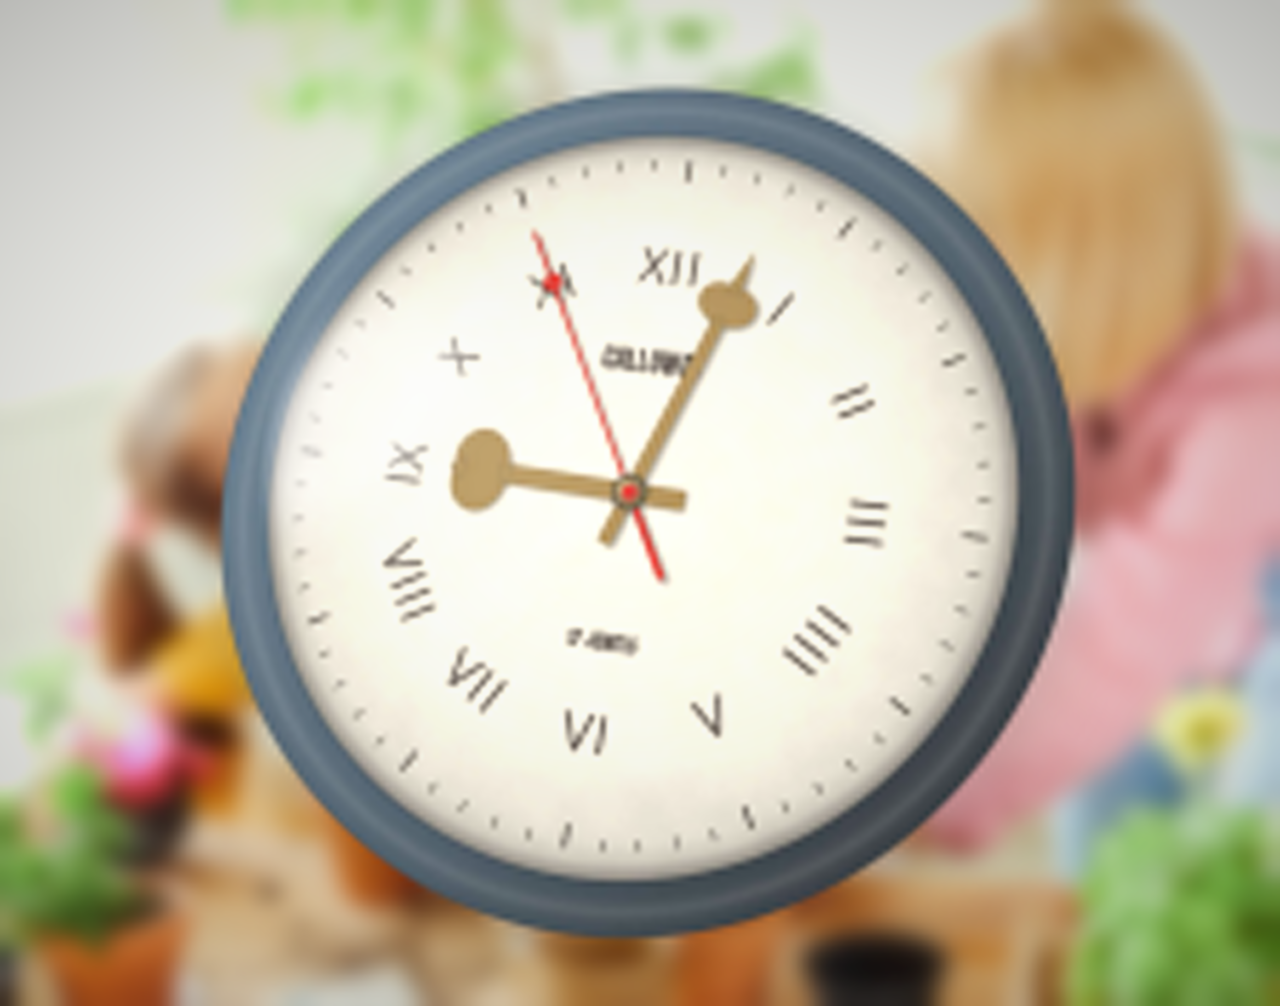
9:02:55
